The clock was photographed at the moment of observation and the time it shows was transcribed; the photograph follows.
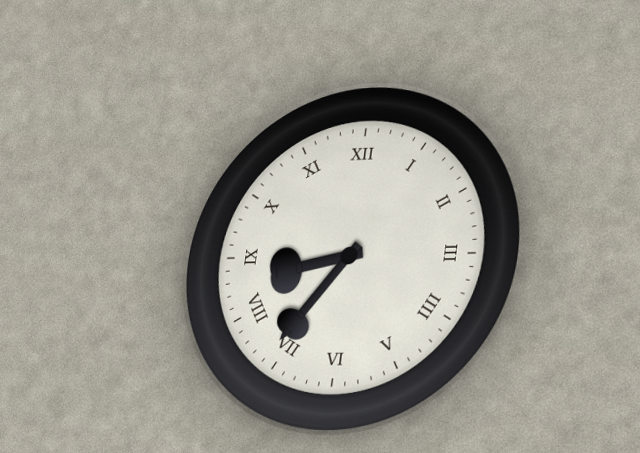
8:36
